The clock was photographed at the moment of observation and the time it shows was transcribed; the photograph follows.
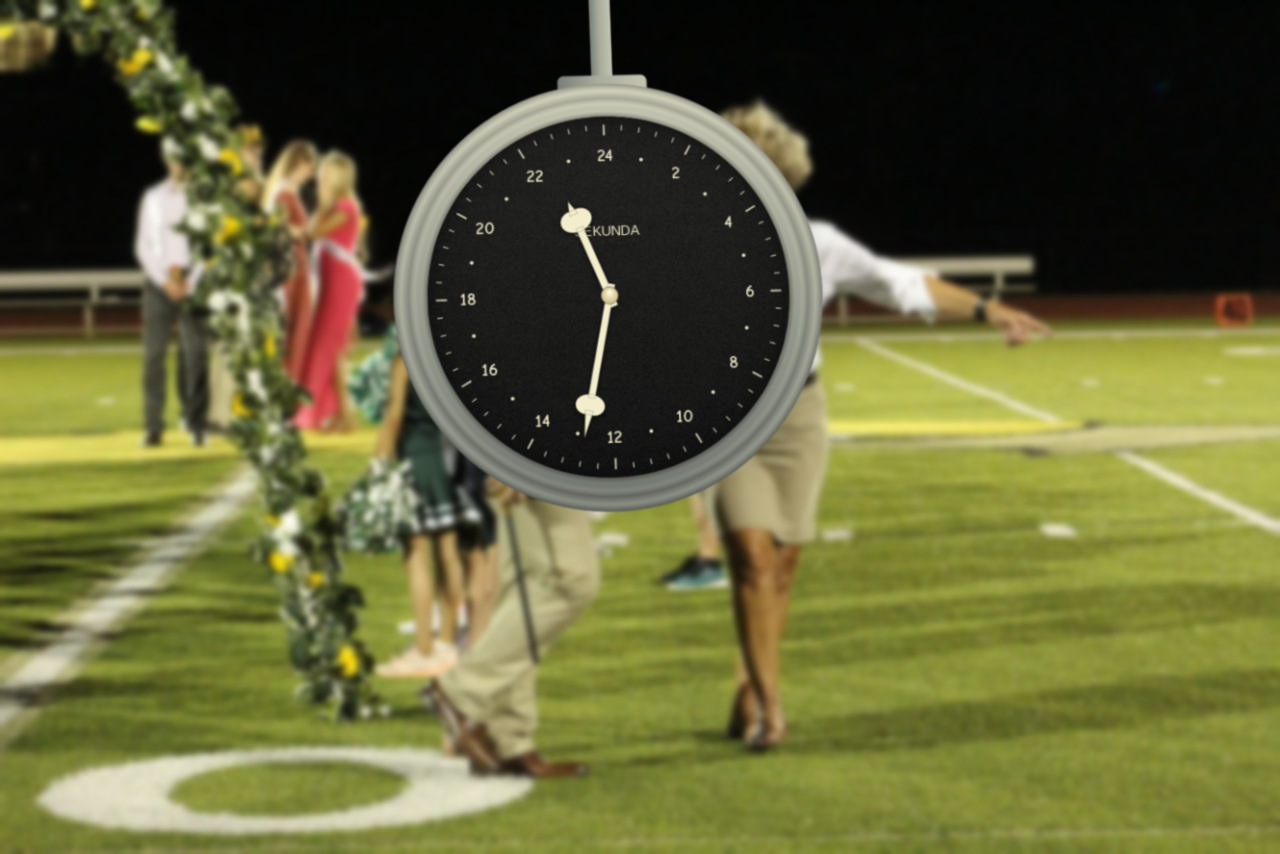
22:32
